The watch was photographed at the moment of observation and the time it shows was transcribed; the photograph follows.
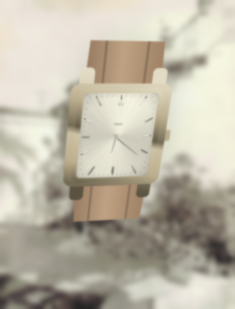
6:22
